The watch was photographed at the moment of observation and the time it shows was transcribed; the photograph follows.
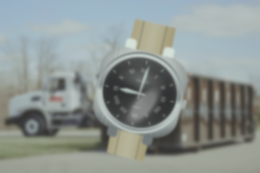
9:01
